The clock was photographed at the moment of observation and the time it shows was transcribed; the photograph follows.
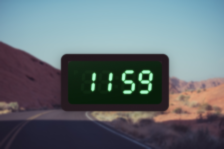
11:59
